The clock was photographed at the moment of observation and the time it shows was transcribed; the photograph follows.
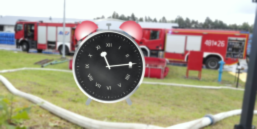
11:14
